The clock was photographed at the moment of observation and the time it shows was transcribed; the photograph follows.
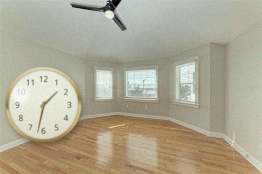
1:32
